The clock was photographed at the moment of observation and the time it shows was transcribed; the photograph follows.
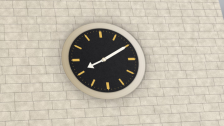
8:10
